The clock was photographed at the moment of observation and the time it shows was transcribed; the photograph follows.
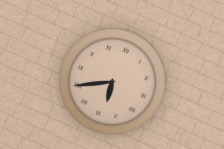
5:40
